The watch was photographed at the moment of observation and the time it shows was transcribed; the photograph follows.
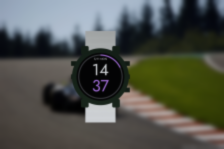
14:37
